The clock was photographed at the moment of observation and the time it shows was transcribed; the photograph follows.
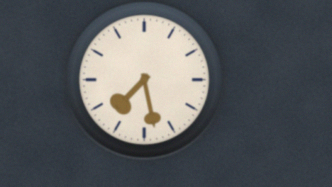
7:28
